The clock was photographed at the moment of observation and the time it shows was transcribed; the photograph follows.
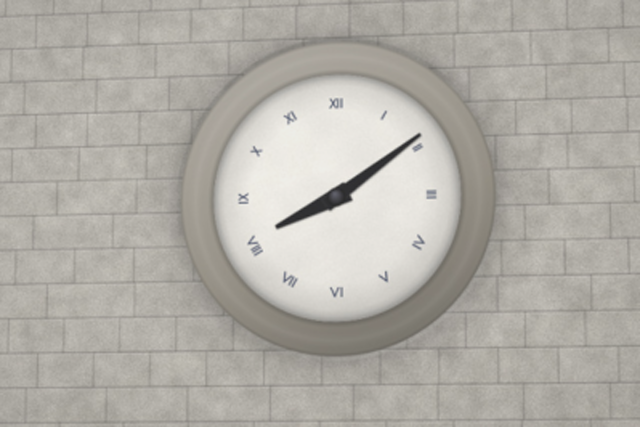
8:09
